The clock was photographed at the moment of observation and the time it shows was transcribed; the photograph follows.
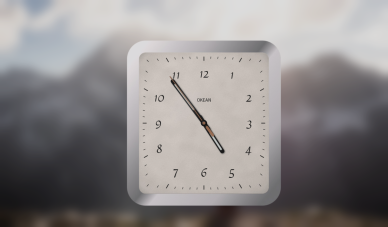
4:53:54
